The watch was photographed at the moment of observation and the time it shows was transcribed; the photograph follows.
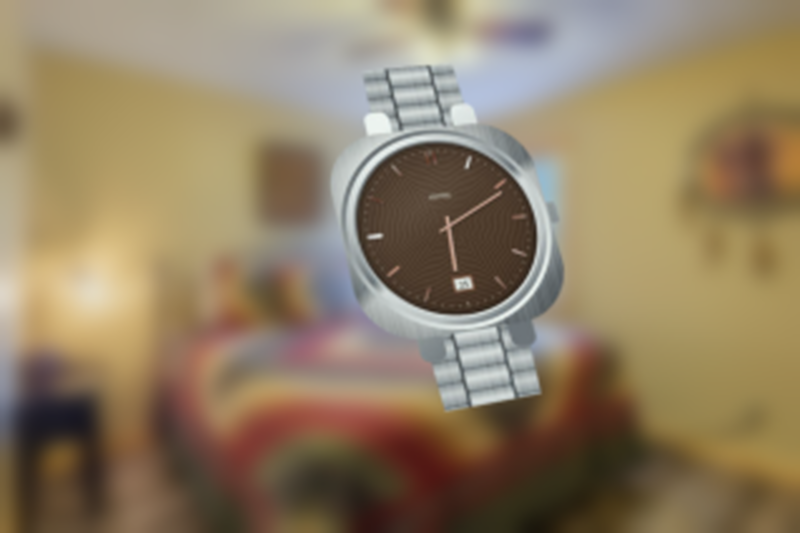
6:11
